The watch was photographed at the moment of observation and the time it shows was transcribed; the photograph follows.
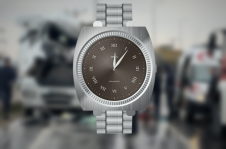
12:06
